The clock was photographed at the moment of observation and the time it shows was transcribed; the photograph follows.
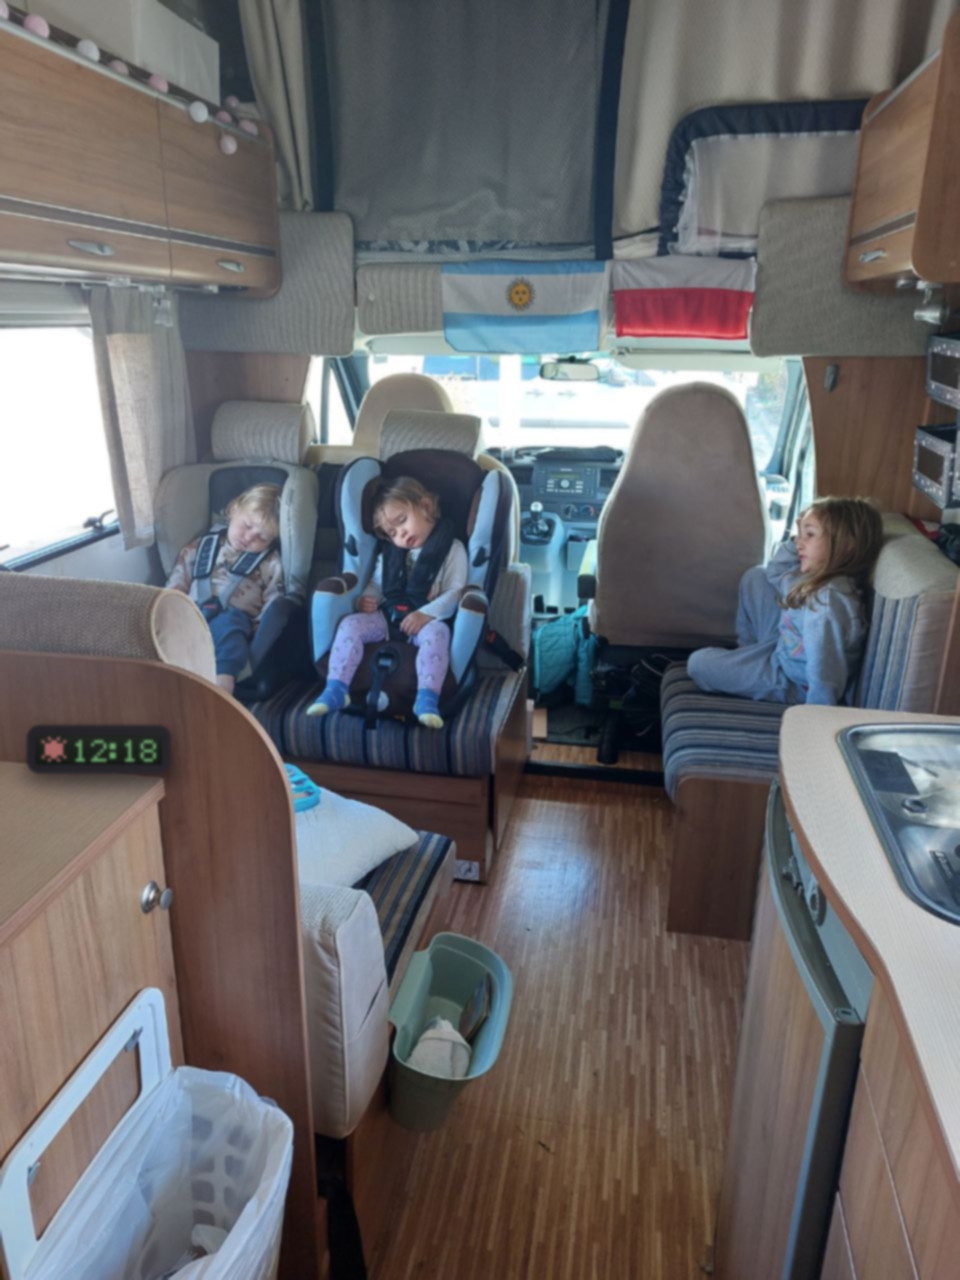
12:18
